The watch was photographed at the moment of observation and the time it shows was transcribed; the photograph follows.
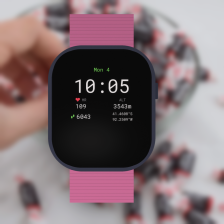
10:05
